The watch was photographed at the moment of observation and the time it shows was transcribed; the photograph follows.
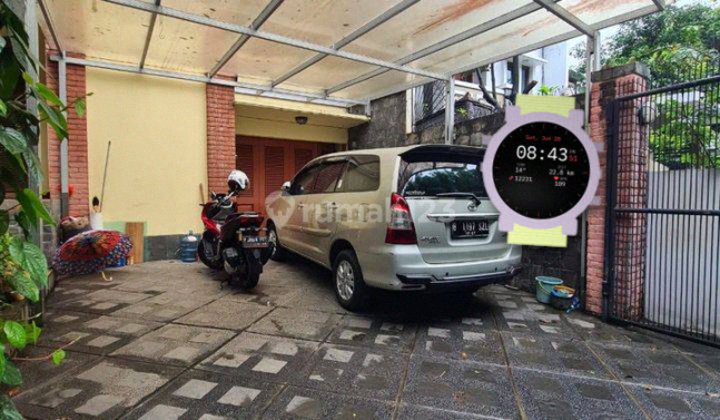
8:43
